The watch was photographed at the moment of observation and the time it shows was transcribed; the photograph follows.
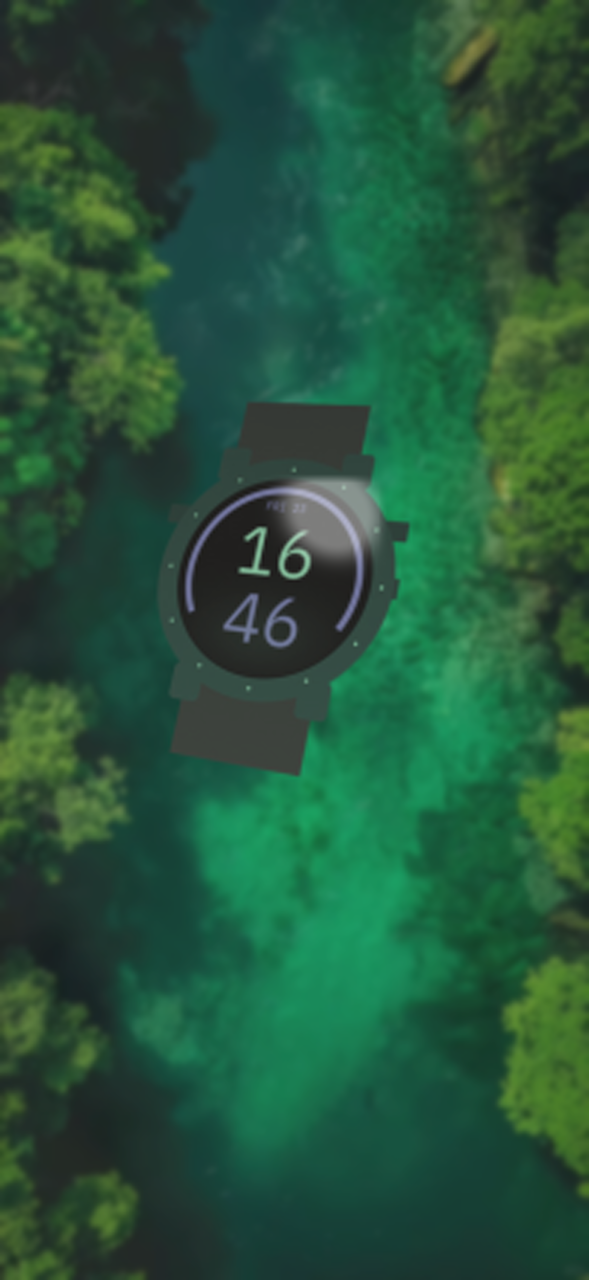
16:46
